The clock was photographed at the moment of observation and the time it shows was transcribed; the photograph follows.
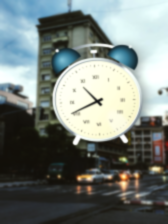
10:41
